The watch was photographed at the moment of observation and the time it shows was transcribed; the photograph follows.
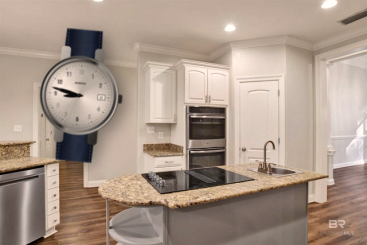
8:47
